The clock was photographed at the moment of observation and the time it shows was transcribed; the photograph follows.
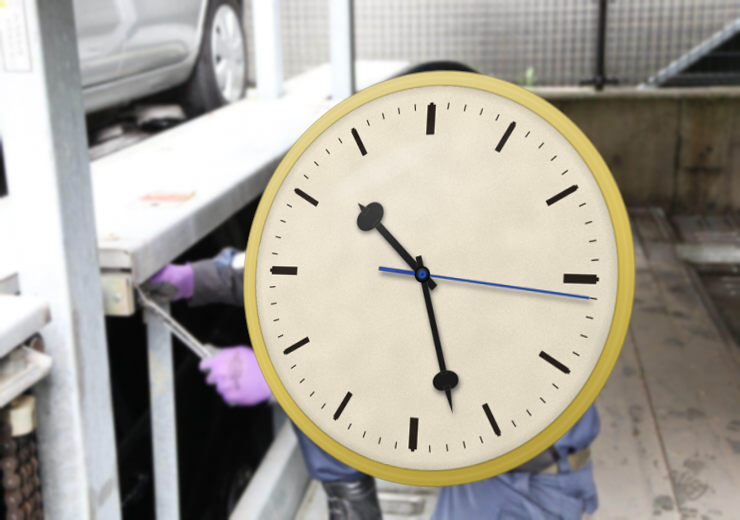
10:27:16
